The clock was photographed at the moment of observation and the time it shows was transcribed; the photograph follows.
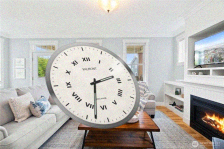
2:33
